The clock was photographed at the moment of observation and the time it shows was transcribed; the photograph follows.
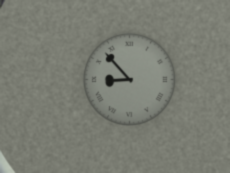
8:53
